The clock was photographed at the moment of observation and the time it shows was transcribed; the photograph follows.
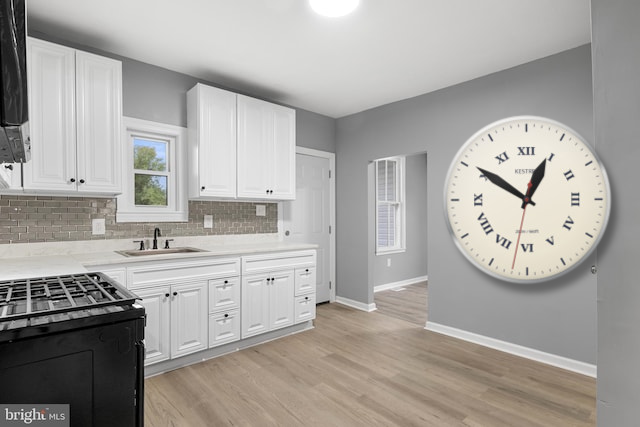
12:50:32
